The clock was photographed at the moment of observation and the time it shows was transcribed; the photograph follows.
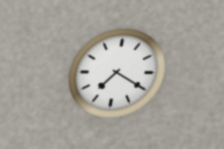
7:20
